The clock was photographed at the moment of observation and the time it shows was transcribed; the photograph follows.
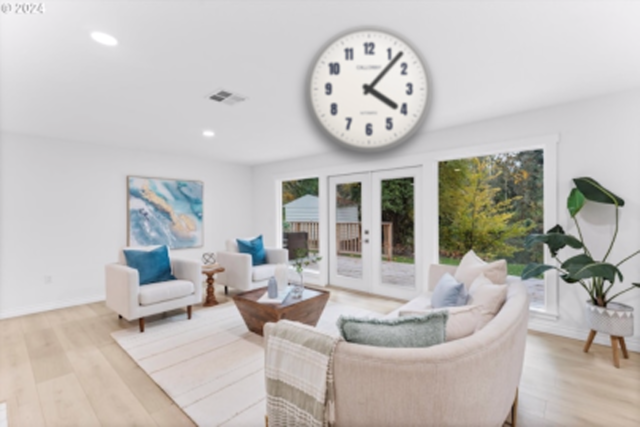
4:07
